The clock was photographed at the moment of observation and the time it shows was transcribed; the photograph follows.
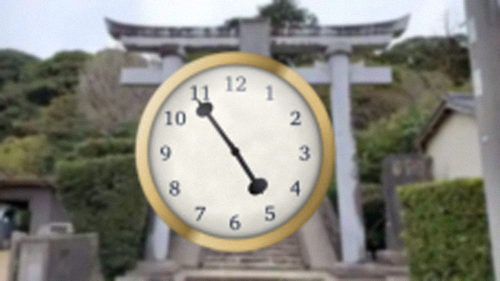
4:54
